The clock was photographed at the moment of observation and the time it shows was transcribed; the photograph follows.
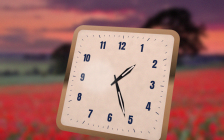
1:26
